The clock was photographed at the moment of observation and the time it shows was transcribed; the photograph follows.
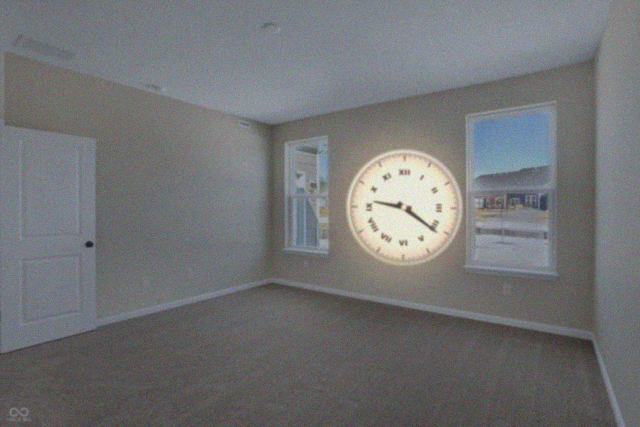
9:21
